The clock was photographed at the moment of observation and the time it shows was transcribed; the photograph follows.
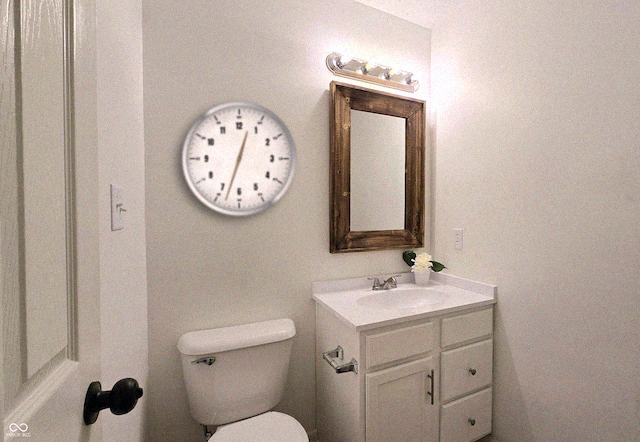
12:33
